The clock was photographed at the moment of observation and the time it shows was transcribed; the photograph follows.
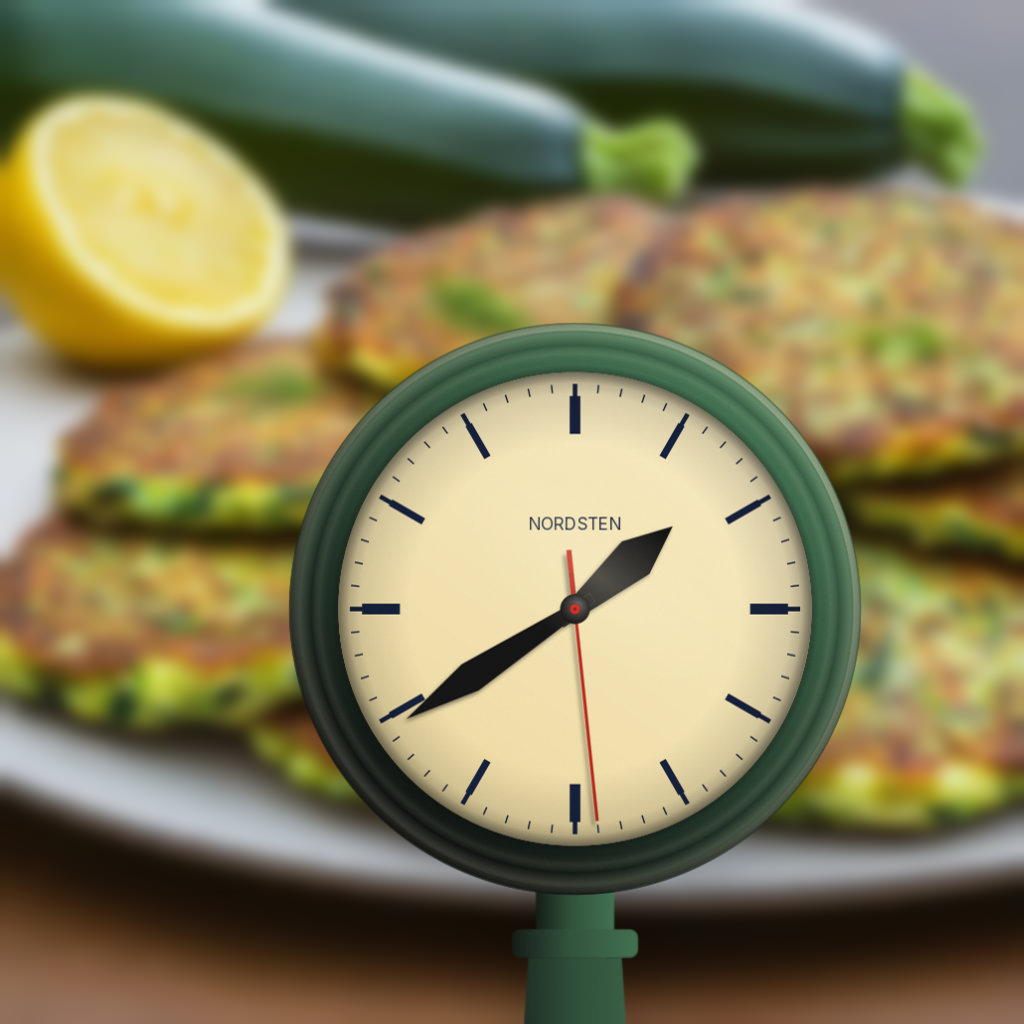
1:39:29
